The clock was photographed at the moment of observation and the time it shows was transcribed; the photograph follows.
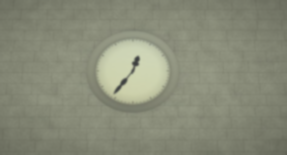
12:36
